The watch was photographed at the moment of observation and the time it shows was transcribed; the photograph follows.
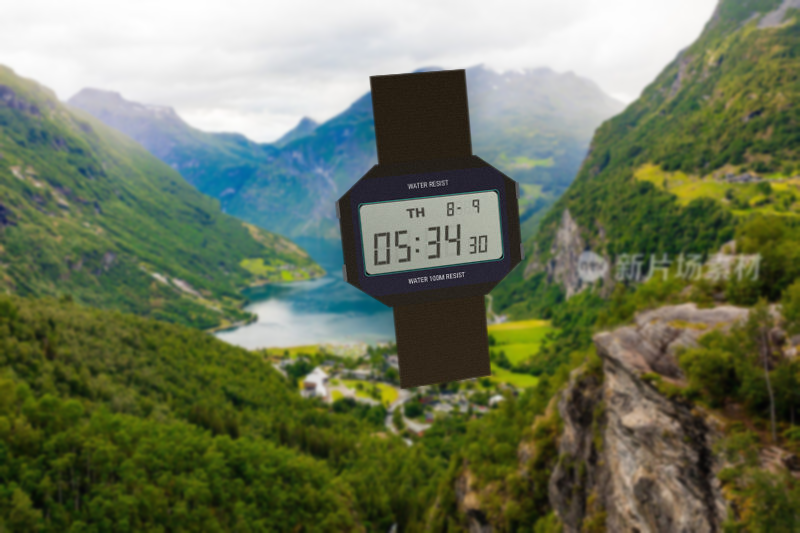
5:34:30
